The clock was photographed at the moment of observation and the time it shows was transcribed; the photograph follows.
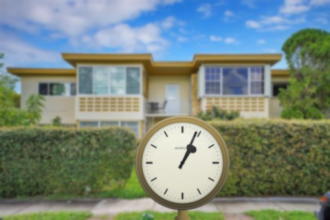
1:04
